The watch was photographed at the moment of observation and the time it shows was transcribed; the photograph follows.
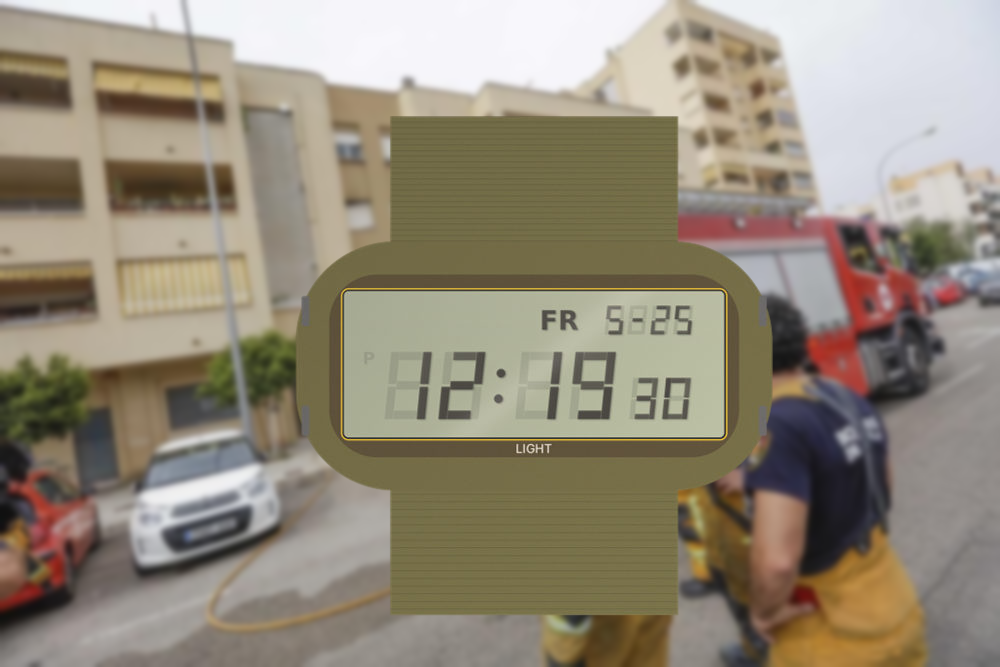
12:19:30
